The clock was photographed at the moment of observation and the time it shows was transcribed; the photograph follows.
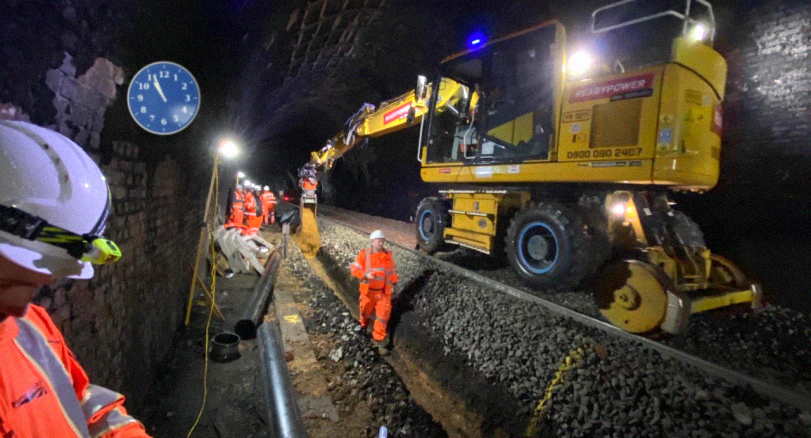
10:56
